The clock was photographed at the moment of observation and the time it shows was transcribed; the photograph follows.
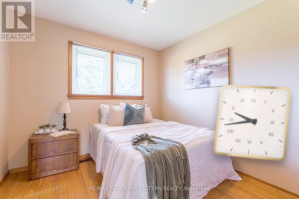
9:43
